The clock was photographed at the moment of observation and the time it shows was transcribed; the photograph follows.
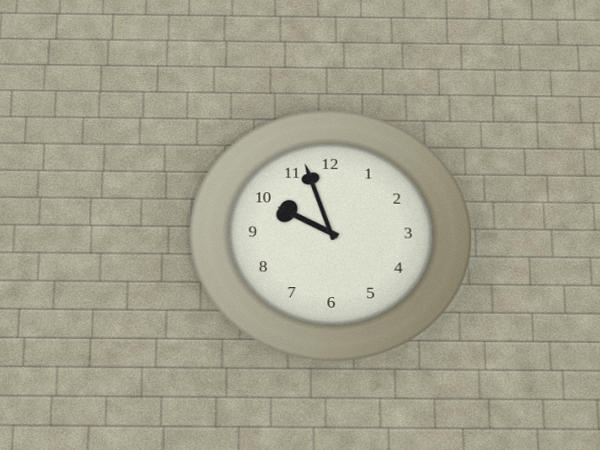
9:57
